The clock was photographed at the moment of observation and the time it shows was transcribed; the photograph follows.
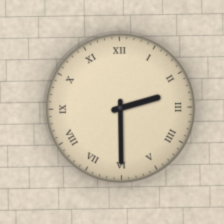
2:30
